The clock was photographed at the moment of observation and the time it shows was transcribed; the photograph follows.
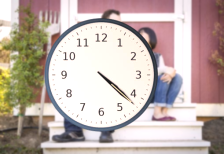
4:22
